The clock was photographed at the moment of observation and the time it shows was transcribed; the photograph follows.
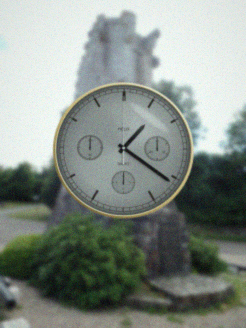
1:21
